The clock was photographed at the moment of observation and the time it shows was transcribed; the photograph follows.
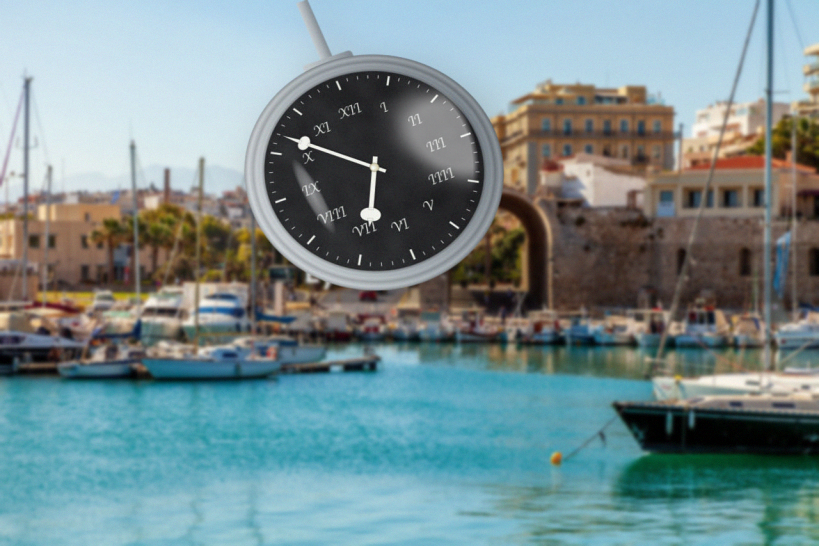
6:52
